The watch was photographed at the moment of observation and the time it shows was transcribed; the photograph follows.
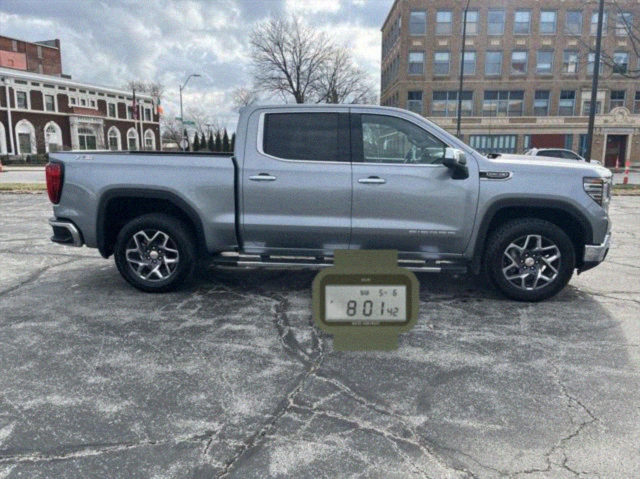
8:01
